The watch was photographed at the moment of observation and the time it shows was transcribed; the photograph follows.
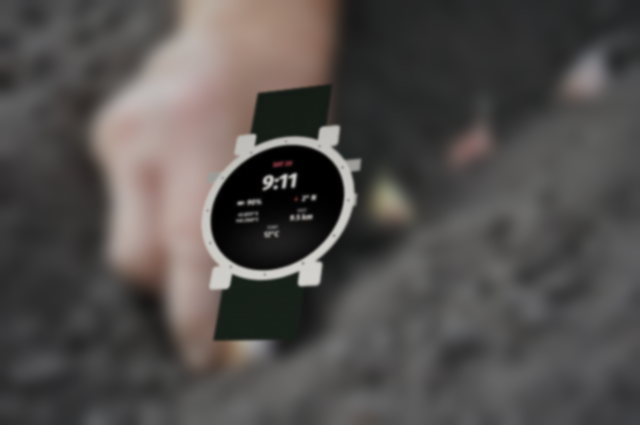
9:11
